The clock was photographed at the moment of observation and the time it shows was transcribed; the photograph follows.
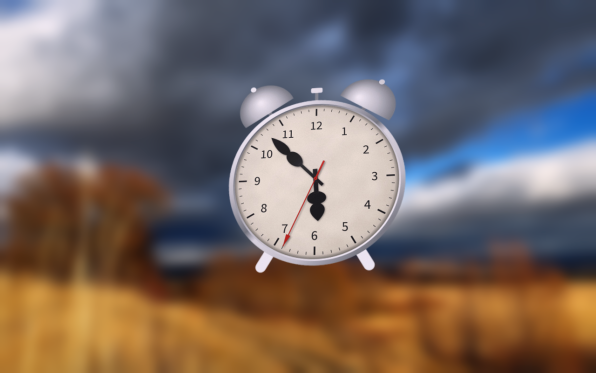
5:52:34
